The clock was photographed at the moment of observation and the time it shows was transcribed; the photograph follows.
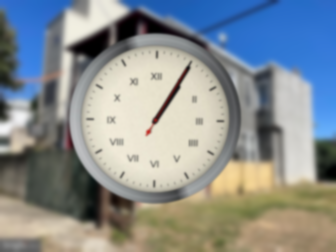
1:05:05
